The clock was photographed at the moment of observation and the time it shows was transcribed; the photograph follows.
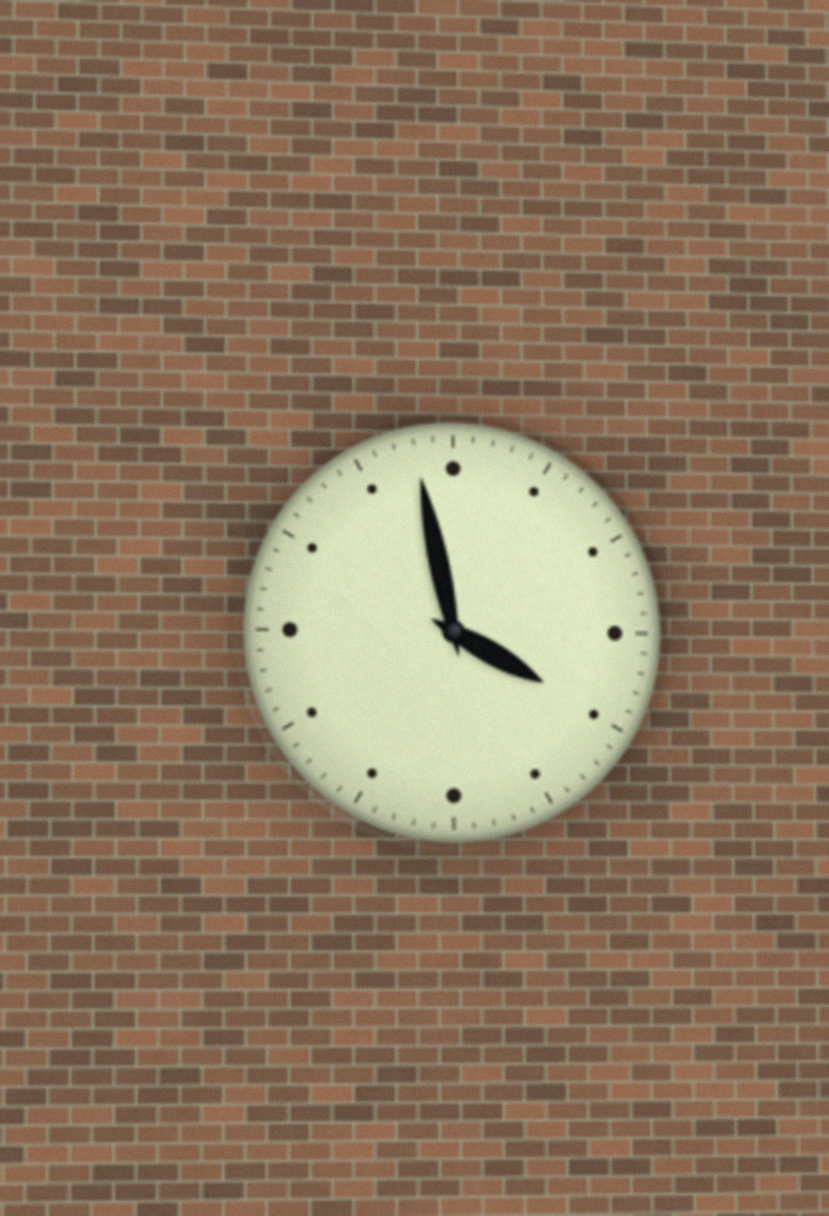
3:58
